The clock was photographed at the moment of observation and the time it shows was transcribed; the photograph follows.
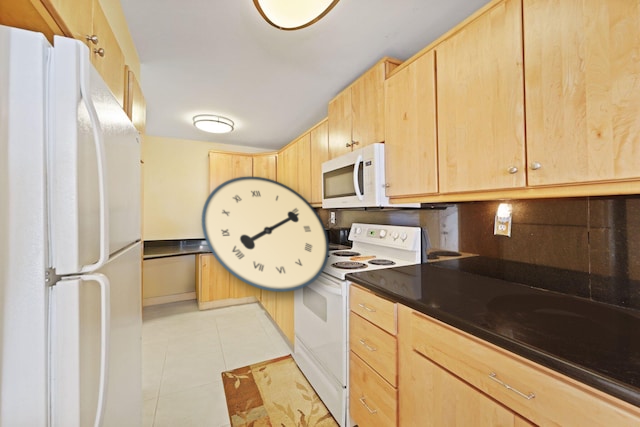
8:11
